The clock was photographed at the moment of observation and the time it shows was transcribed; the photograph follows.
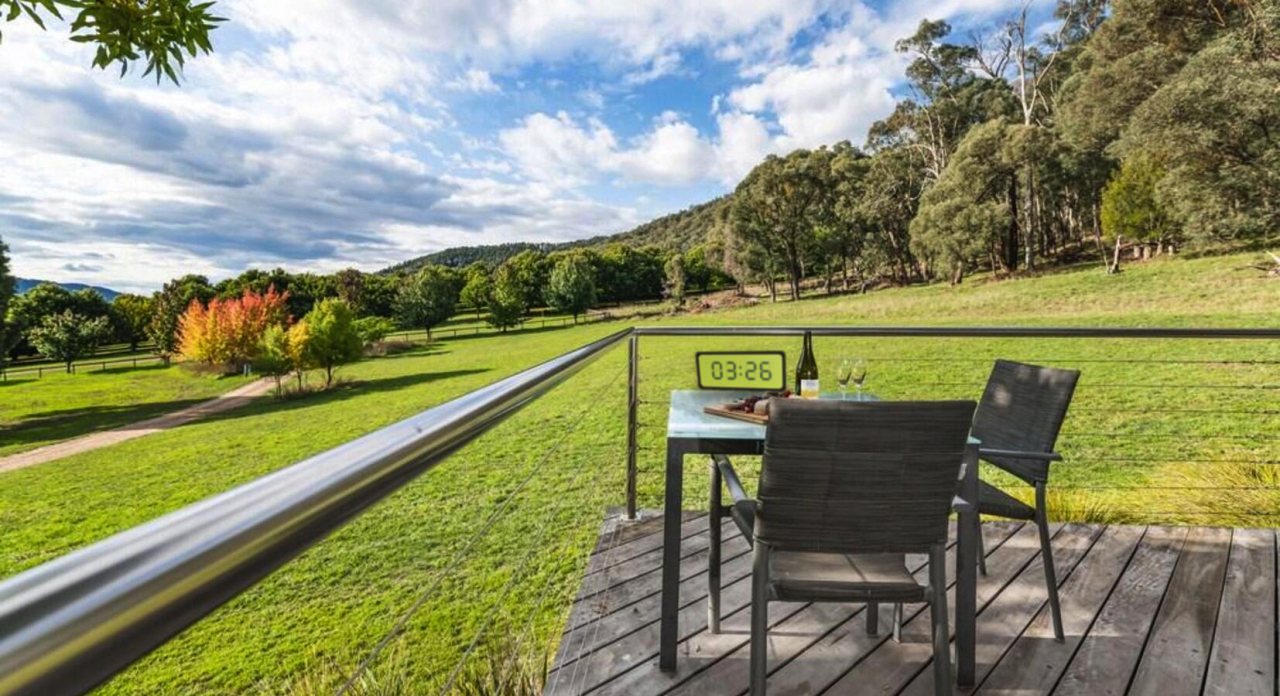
3:26
